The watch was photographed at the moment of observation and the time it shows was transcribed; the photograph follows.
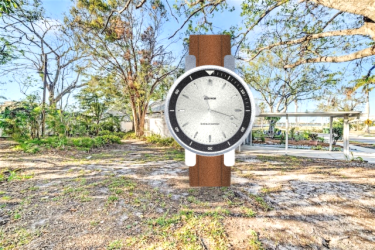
11:18
